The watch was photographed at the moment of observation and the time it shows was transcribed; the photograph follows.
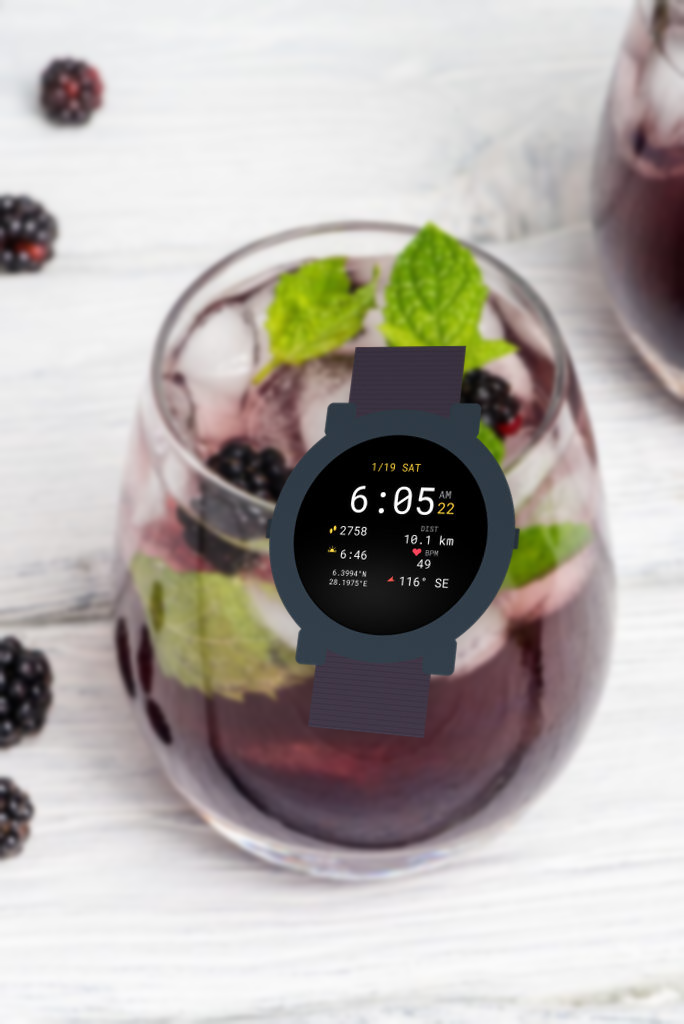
6:05:22
